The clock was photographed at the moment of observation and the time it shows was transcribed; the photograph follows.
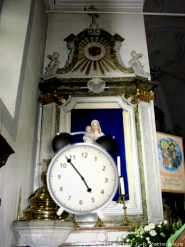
4:53
